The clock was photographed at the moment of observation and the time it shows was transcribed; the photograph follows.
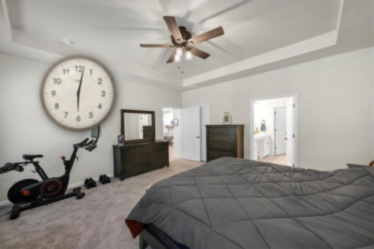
6:02
